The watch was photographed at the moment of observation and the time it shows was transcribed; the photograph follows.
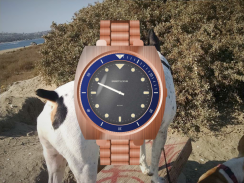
9:49
